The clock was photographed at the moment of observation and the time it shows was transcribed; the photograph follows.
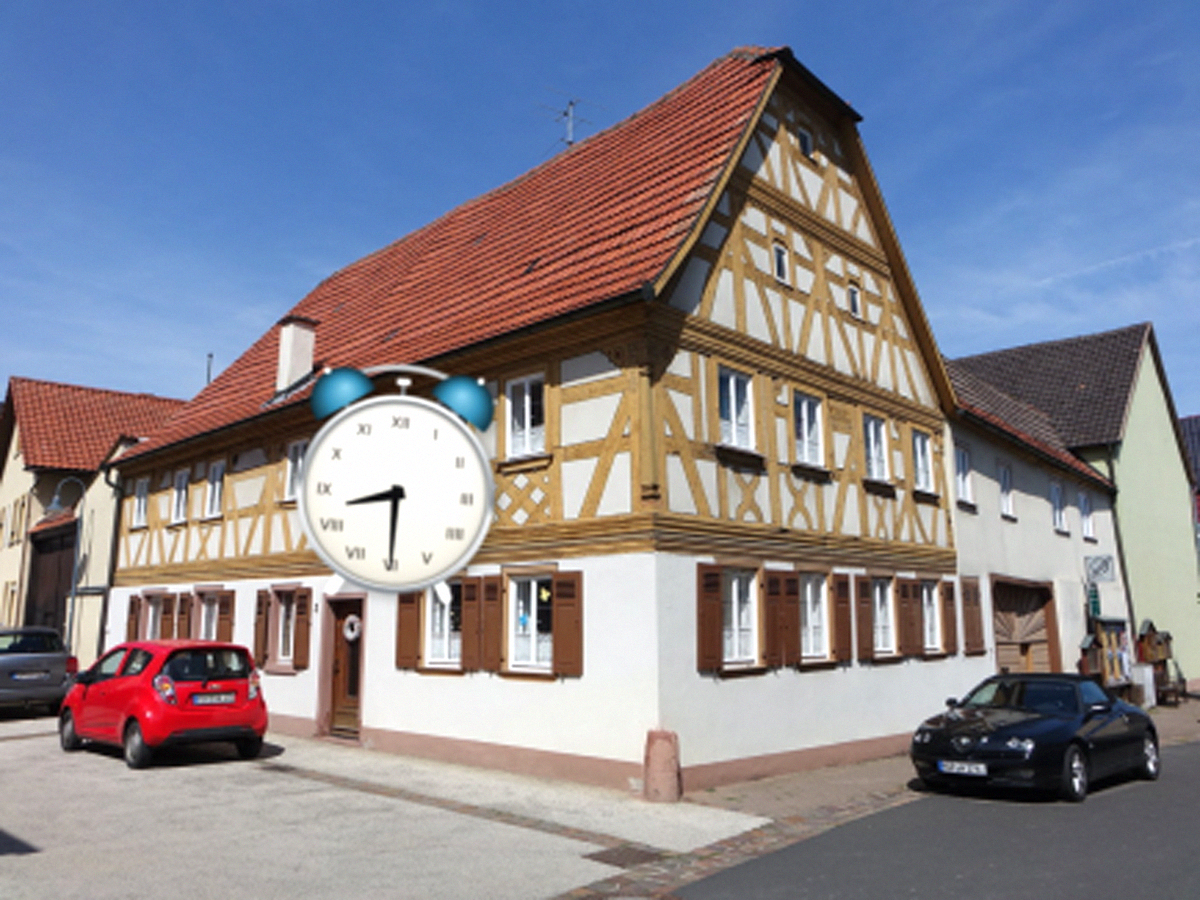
8:30
